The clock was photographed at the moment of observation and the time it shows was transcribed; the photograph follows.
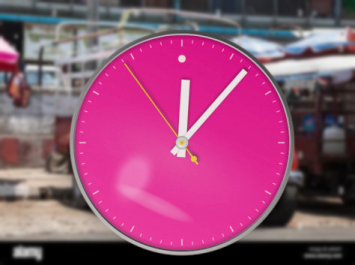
12:06:54
